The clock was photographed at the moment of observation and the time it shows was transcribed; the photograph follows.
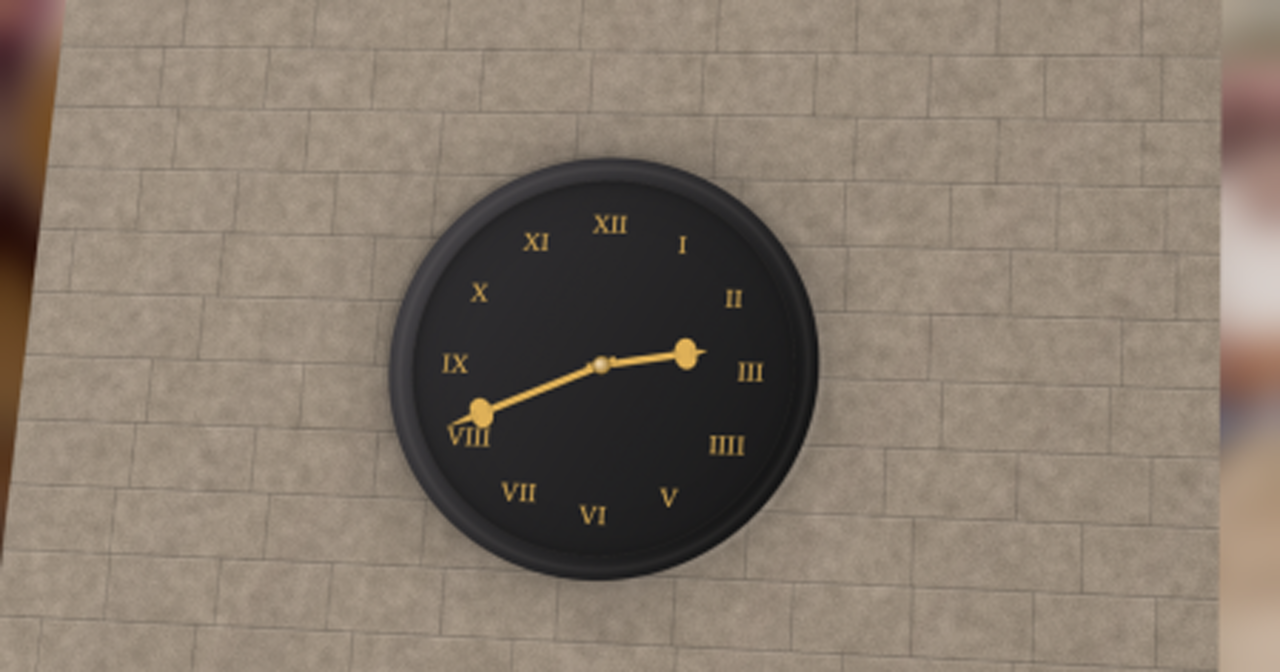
2:41
